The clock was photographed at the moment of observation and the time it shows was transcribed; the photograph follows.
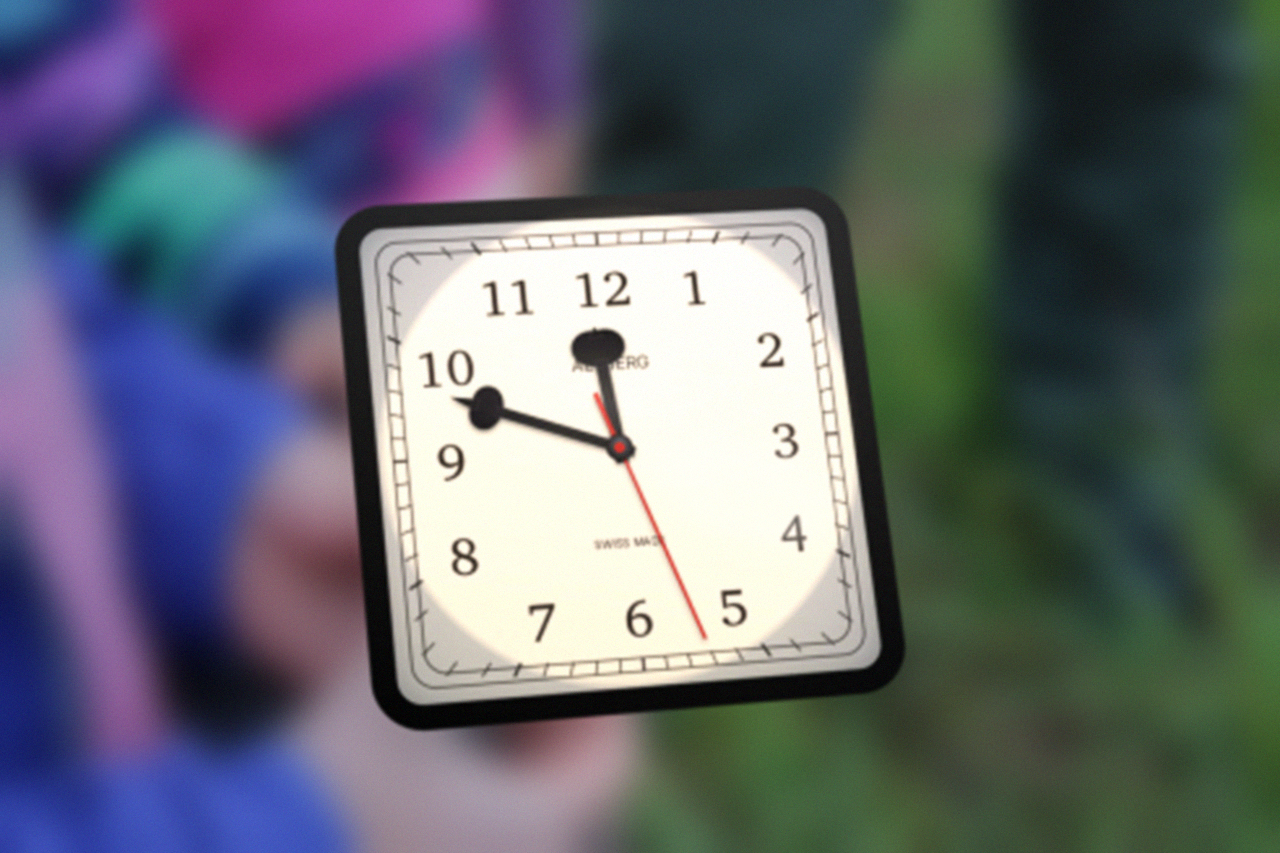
11:48:27
